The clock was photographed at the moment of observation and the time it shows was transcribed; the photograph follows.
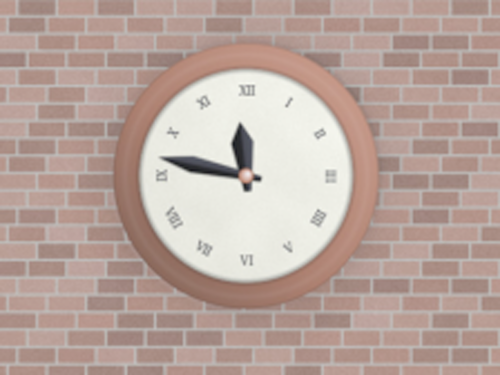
11:47
